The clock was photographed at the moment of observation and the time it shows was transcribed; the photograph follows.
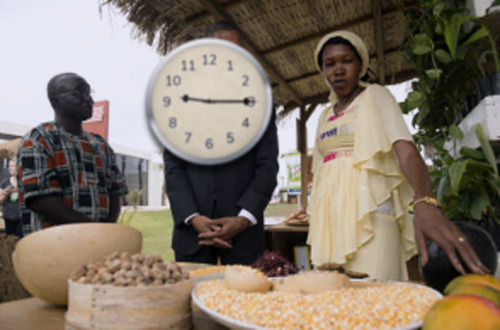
9:15
